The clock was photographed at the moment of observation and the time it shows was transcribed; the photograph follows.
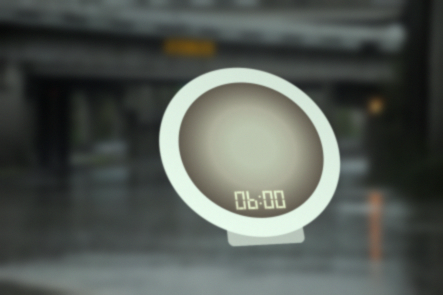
6:00
